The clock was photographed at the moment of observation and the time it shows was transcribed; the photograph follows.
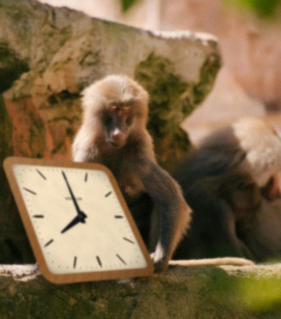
8:00
